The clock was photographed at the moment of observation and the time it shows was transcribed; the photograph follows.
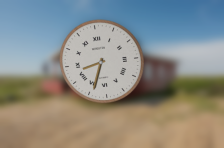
8:34
